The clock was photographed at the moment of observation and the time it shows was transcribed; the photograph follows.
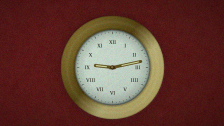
9:13
